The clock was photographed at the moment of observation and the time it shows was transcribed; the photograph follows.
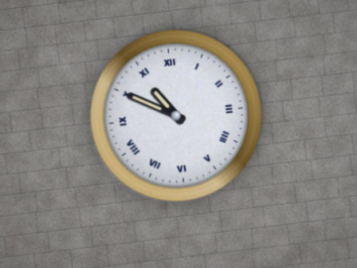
10:50
